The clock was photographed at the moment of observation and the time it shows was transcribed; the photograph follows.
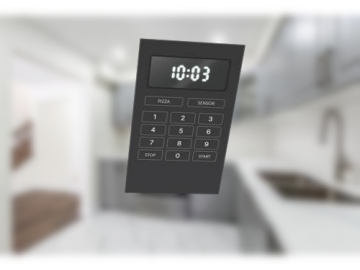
10:03
